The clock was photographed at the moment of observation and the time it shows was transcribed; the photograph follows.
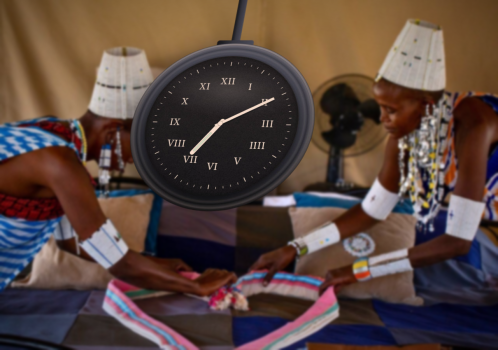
7:10
